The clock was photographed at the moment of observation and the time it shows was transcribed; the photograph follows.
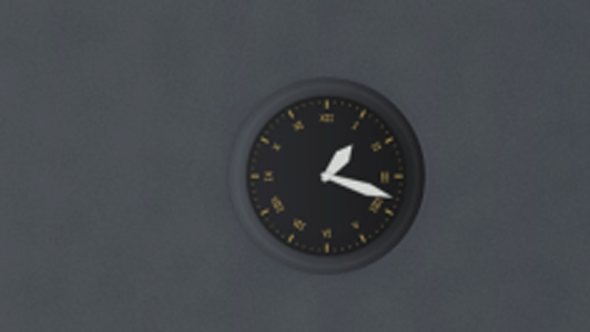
1:18
